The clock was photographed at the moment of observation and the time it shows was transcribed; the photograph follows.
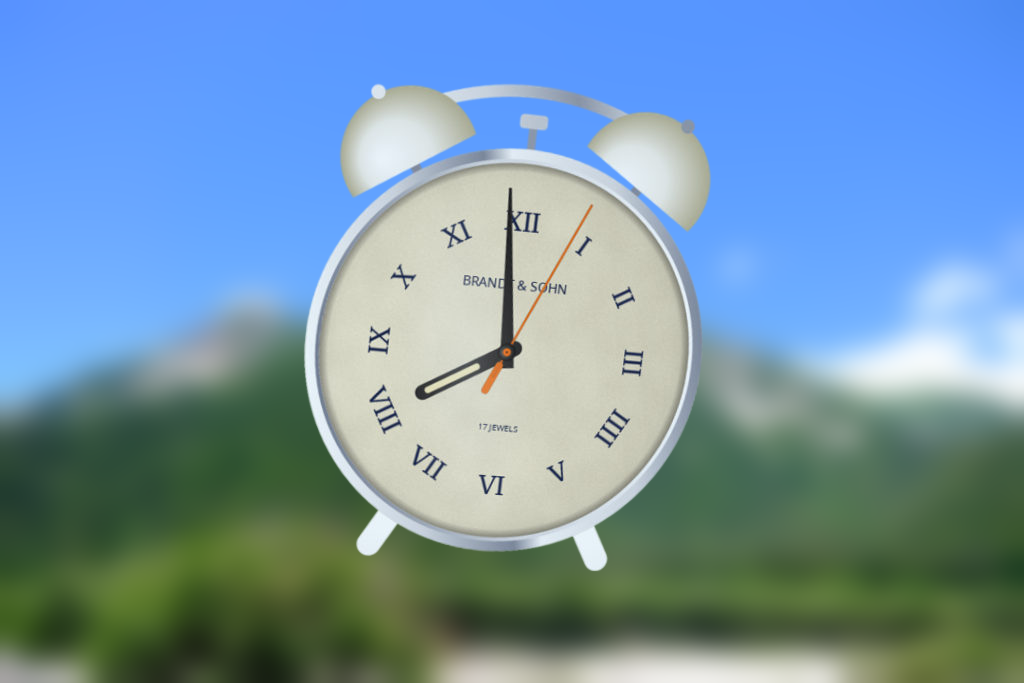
7:59:04
